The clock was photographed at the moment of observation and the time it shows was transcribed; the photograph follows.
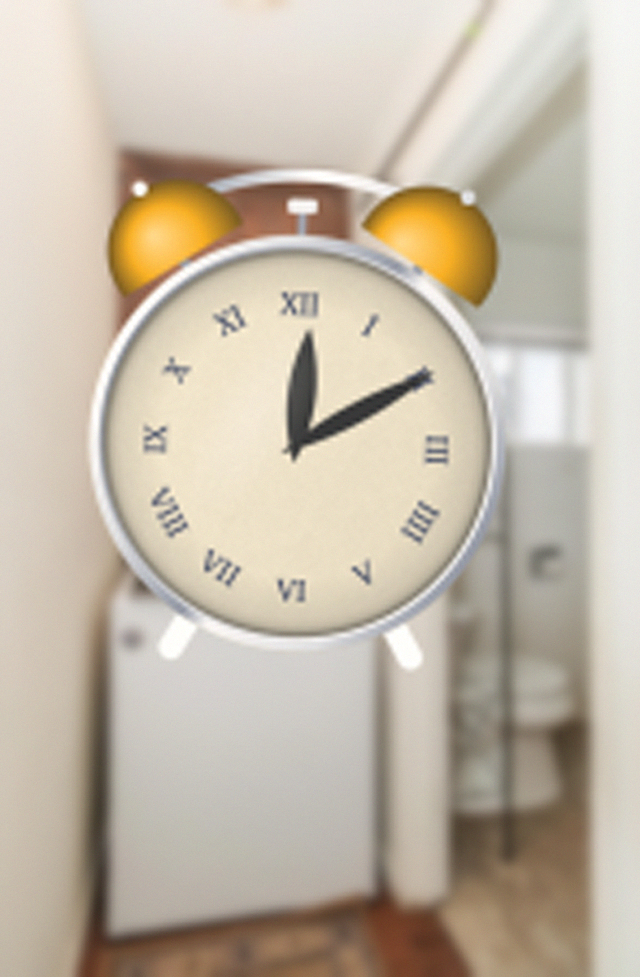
12:10
